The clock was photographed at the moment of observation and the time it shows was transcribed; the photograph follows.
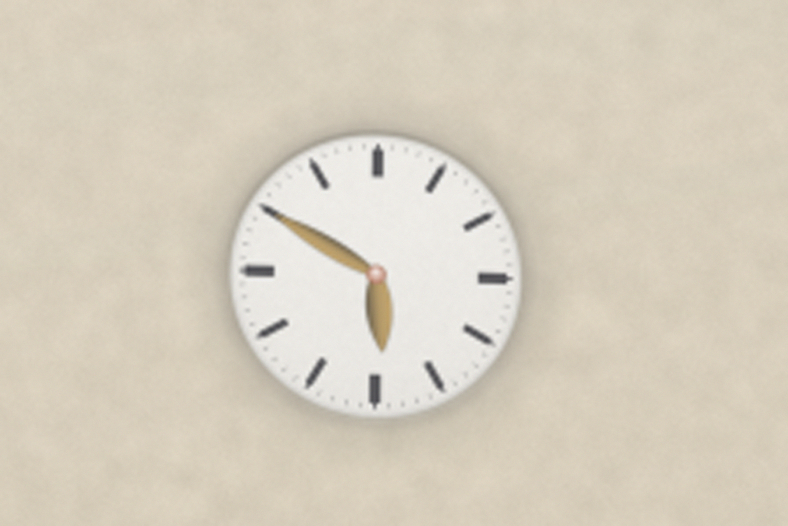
5:50
